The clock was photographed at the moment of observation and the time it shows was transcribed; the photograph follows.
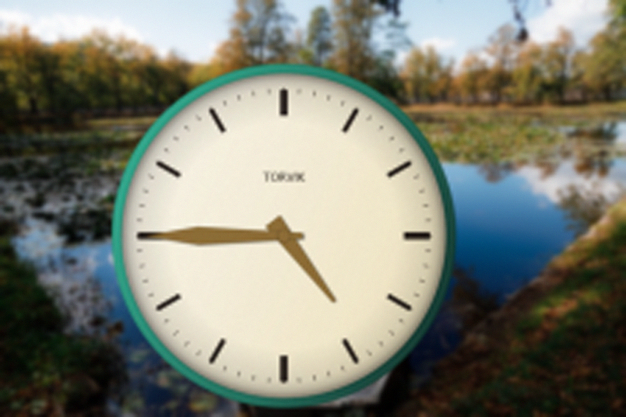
4:45
